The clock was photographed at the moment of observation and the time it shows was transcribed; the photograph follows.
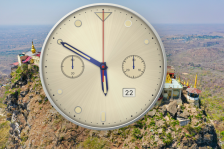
5:50
